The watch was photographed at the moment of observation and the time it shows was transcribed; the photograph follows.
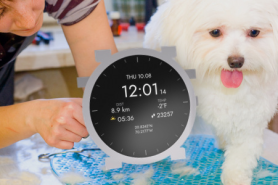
12:01
